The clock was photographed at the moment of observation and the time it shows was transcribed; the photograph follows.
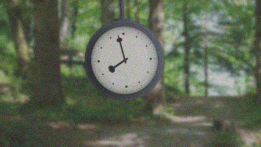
7:58
